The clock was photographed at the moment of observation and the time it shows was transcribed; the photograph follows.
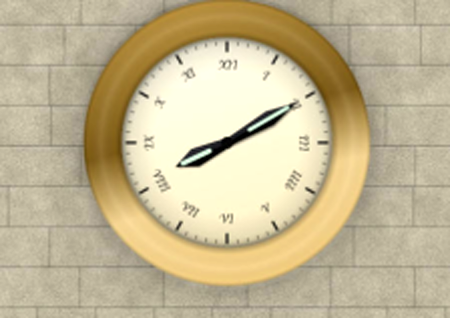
8:10
